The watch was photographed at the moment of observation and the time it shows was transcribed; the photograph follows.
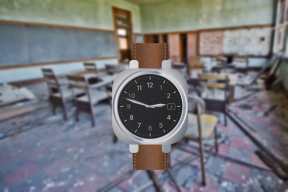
2:48
